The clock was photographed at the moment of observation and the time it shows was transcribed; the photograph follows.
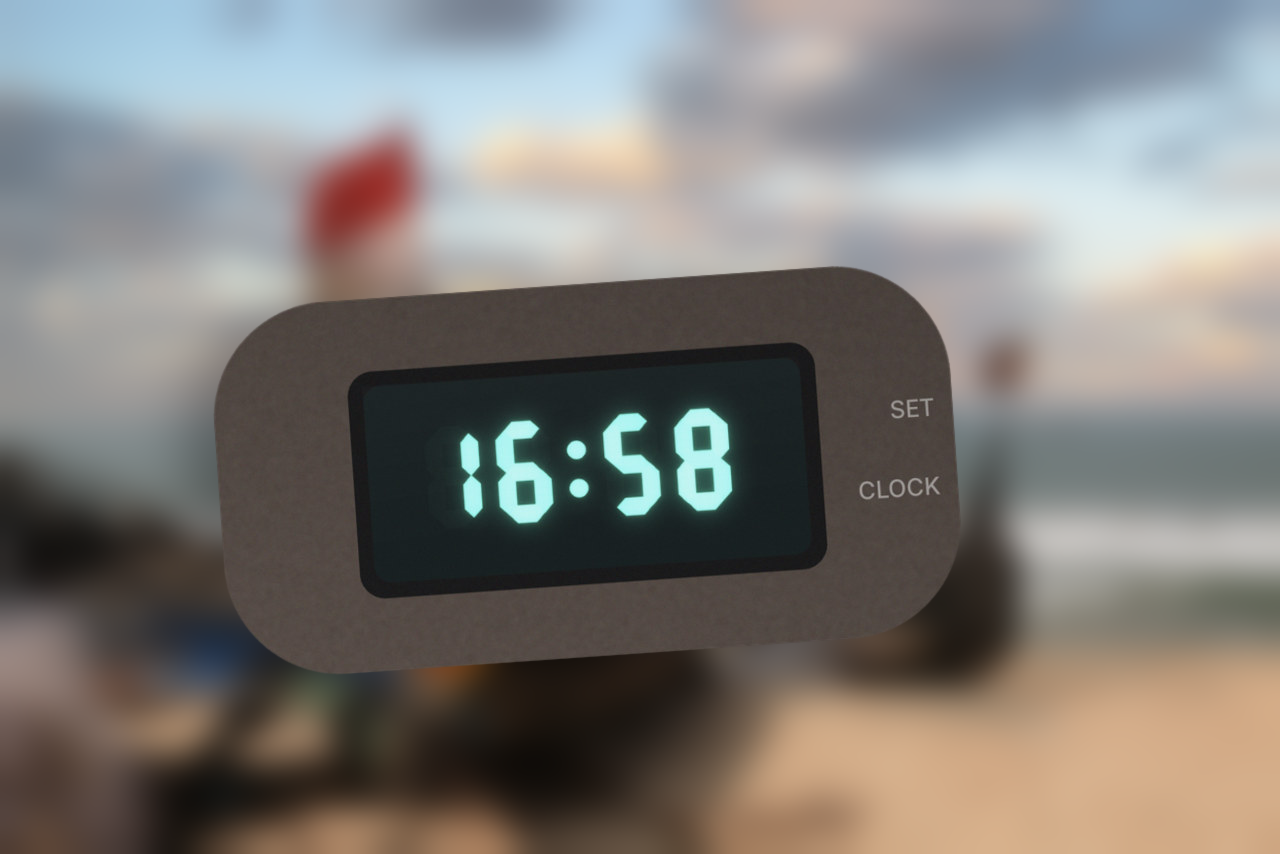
16:58
